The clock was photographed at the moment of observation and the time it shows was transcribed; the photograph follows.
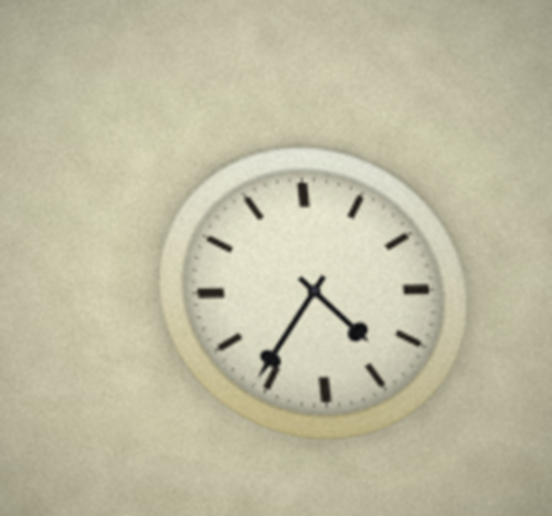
4:36
